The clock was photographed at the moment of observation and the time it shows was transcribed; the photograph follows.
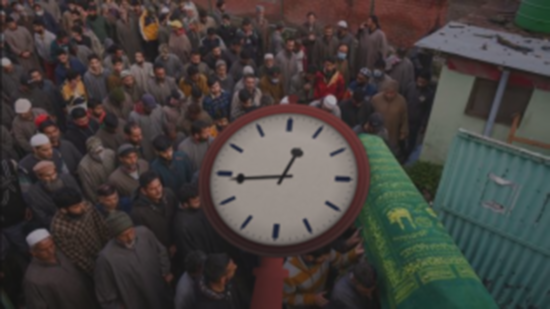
12:44
